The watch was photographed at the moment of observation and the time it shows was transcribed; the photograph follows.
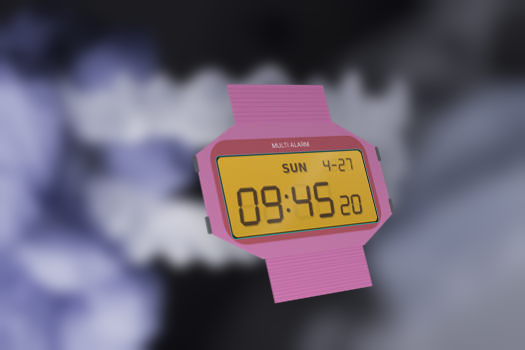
9:45:20
